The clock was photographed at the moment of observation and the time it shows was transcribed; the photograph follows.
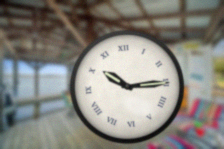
10:15
